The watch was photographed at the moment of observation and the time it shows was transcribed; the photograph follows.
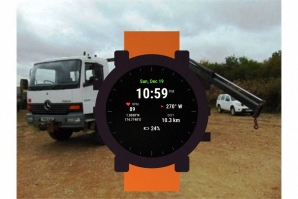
10:59
